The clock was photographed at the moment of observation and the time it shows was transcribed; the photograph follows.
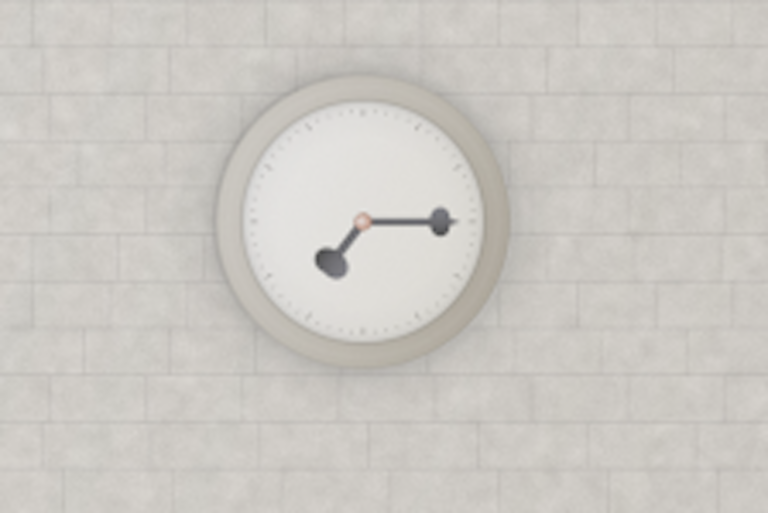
7:15
